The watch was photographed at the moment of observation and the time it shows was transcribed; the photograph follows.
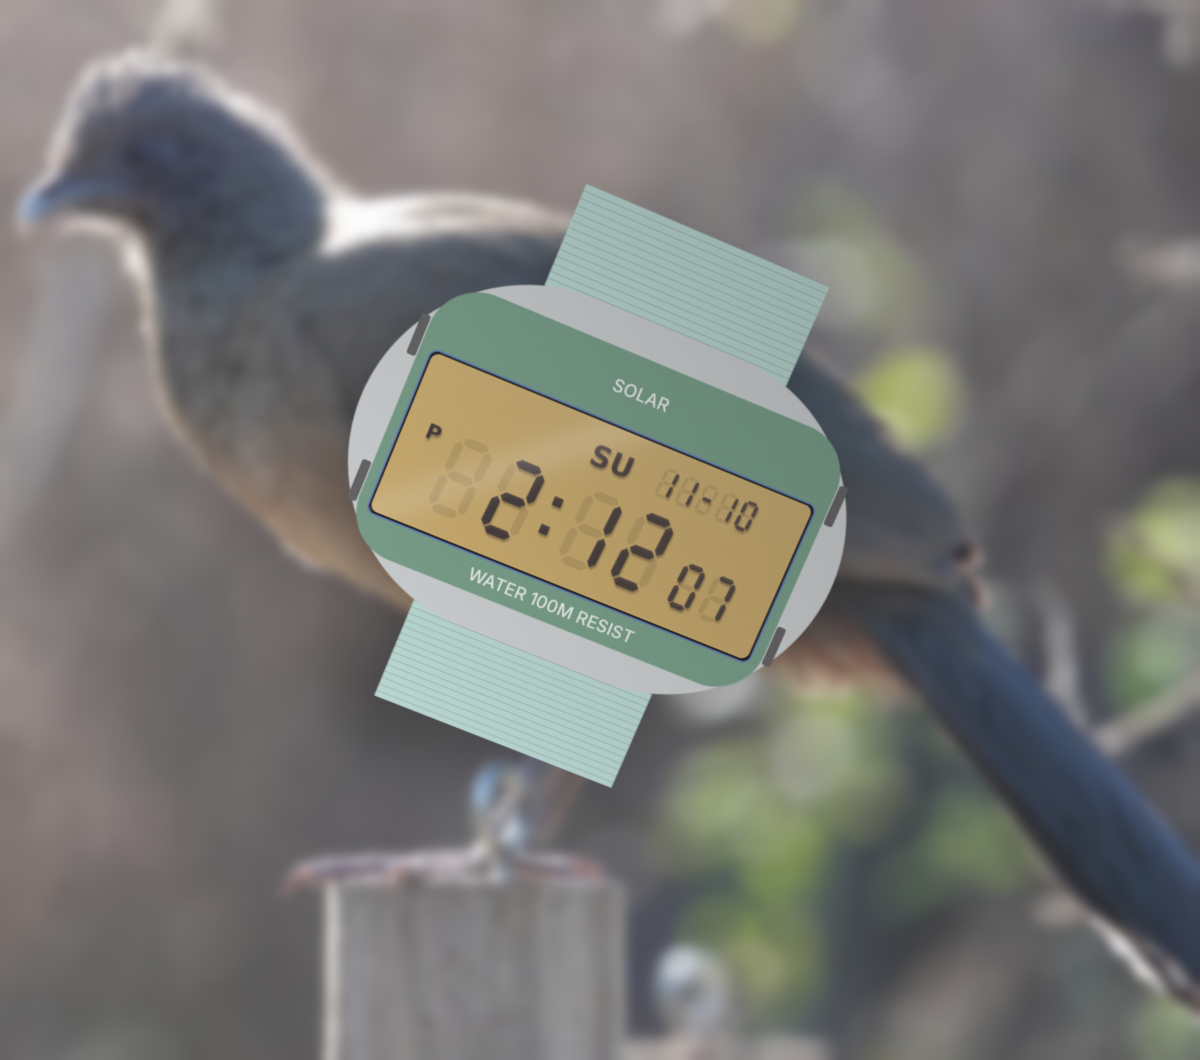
2:12:07
